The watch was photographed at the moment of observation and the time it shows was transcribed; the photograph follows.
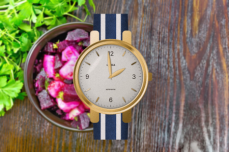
1:59
